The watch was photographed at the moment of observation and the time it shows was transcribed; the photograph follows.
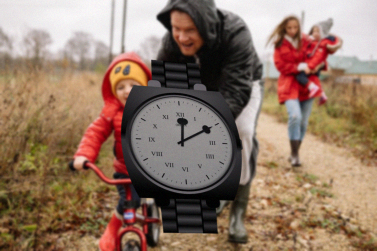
12:10
